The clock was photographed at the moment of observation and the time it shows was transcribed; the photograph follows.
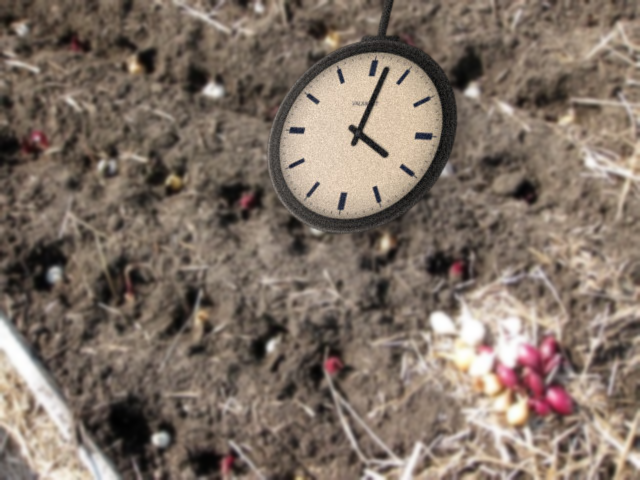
4:02
